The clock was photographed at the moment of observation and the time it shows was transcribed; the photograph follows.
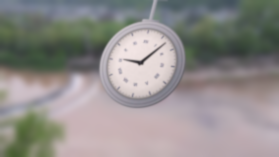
9:07
